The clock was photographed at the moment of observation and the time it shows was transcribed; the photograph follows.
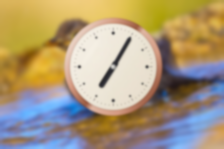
7:05
